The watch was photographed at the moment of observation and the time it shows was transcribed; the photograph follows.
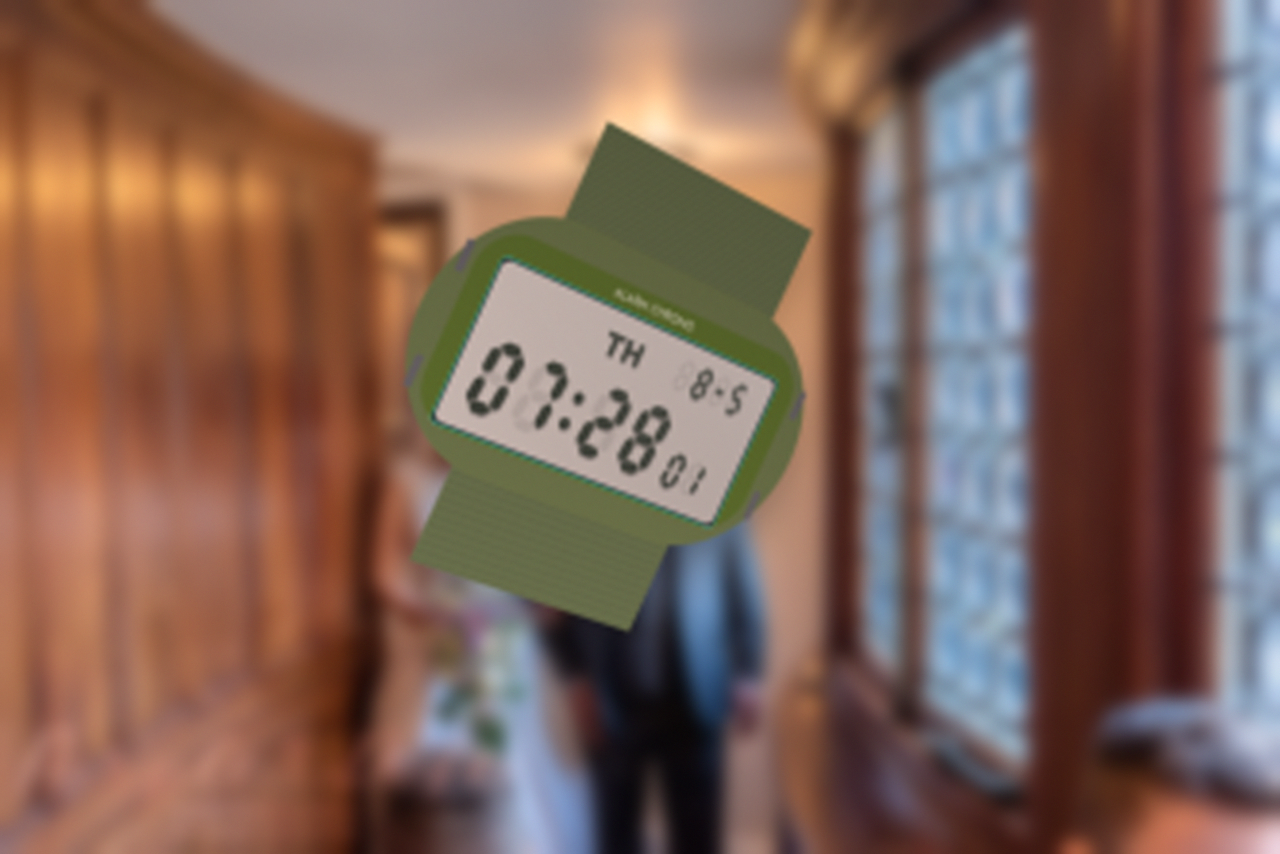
7:28:01
